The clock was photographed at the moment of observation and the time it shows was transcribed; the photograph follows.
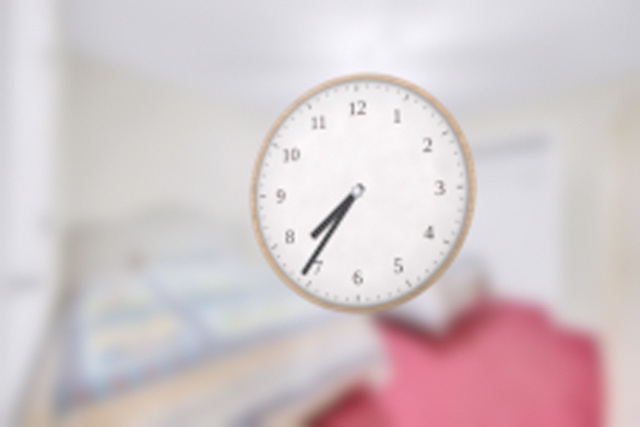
7:36
